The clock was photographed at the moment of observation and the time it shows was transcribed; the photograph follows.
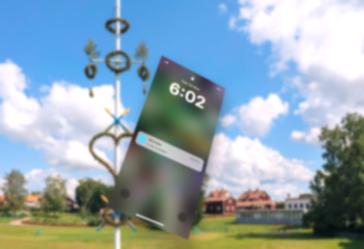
6:02
